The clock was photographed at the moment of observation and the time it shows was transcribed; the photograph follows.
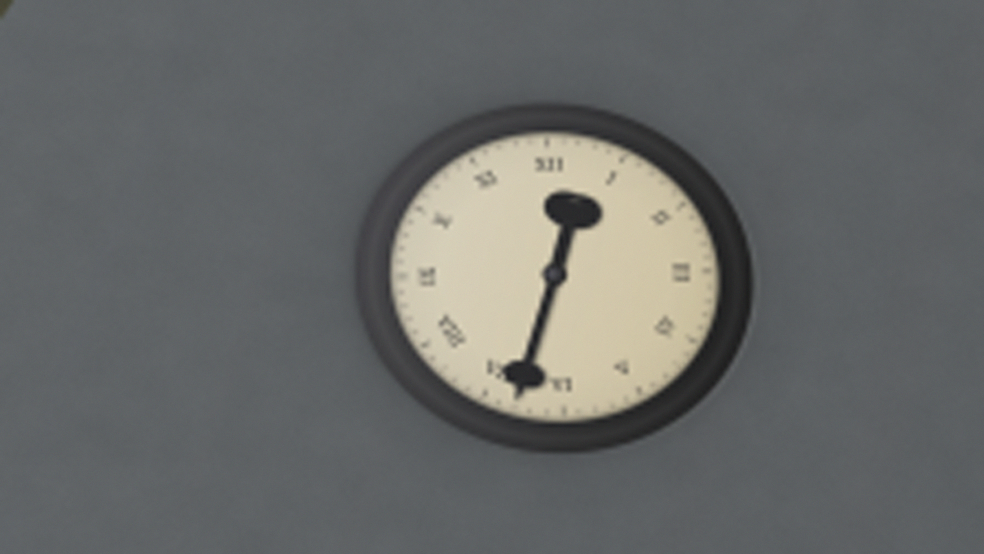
12:33
